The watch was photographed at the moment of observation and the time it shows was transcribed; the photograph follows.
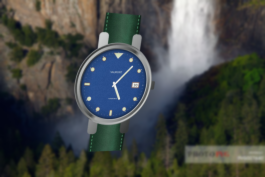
5:07
